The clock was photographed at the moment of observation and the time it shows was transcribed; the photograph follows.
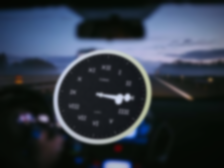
3:15
